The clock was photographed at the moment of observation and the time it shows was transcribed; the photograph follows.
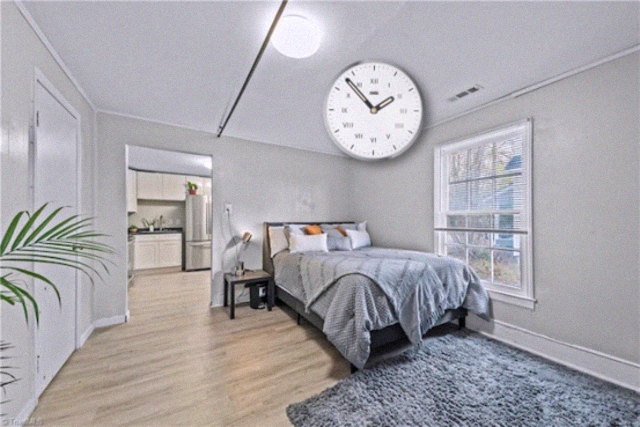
1:53
